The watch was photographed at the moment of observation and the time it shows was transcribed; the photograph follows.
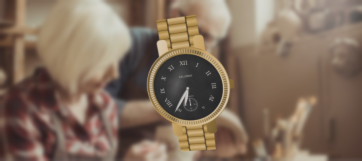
6:36
